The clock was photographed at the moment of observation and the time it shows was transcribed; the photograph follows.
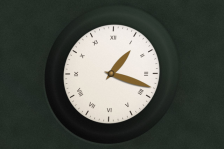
1:18
